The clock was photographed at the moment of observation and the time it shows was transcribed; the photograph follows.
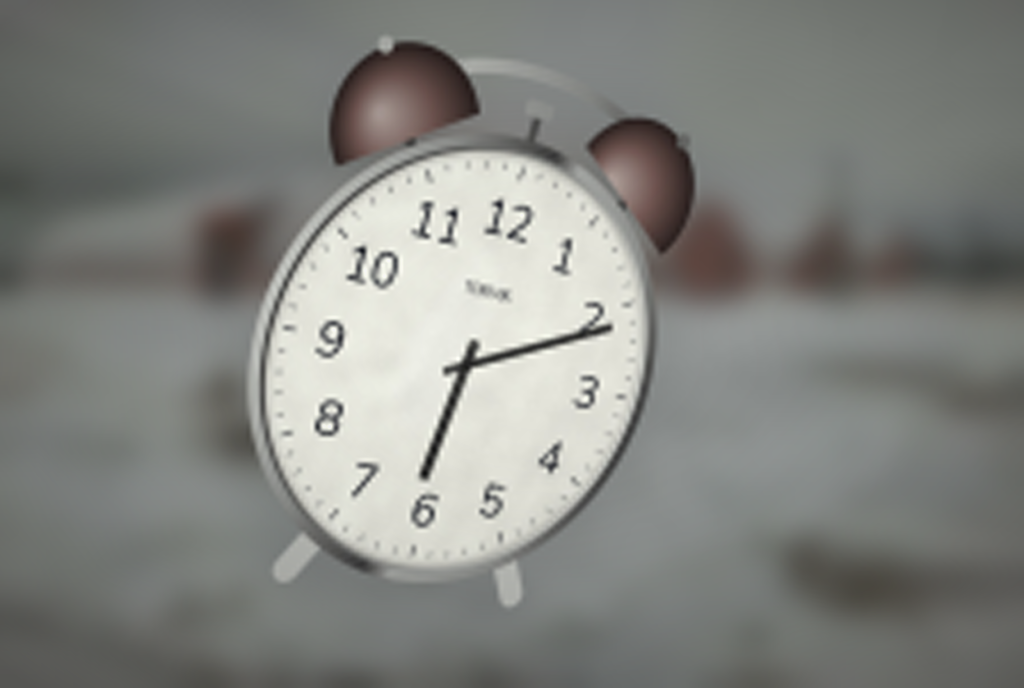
6:11
